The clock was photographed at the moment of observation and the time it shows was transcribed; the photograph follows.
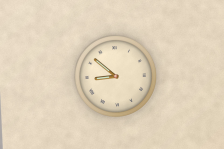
8:52
